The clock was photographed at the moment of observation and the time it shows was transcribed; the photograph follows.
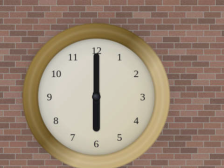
6:00
